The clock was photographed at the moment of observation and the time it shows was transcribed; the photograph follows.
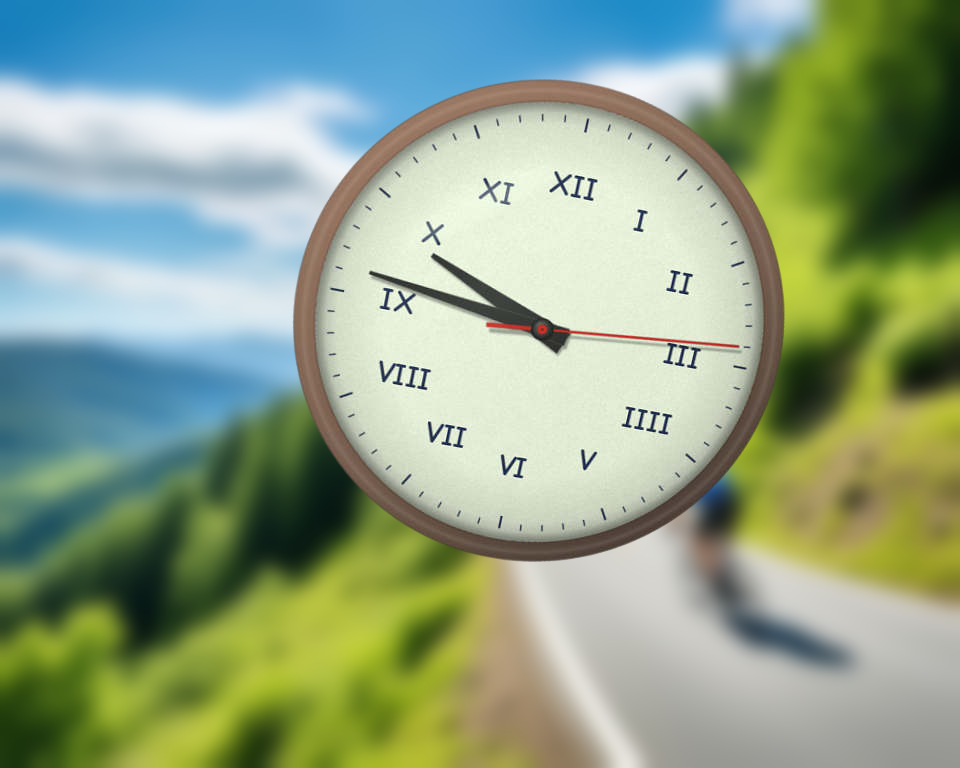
9:46:14
